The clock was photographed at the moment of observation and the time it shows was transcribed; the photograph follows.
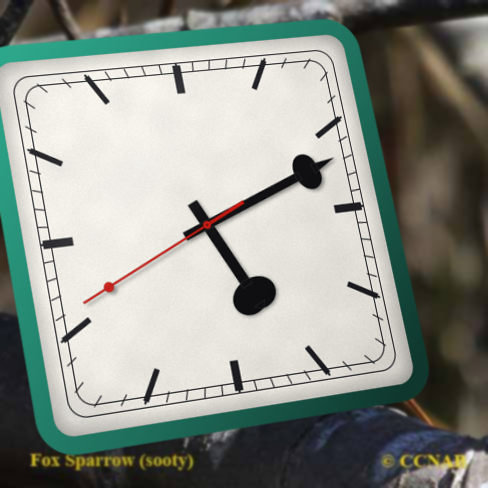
5:11:41
